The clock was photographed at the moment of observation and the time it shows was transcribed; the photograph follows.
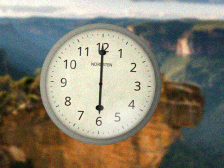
6:00
